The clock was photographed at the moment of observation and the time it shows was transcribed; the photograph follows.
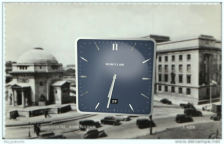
6:32
